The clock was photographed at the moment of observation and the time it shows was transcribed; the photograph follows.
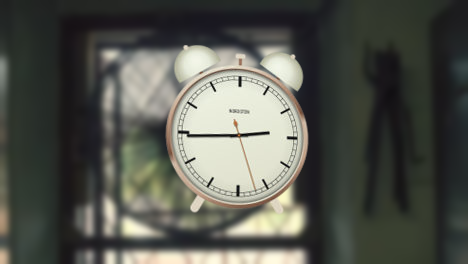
2:44:27
